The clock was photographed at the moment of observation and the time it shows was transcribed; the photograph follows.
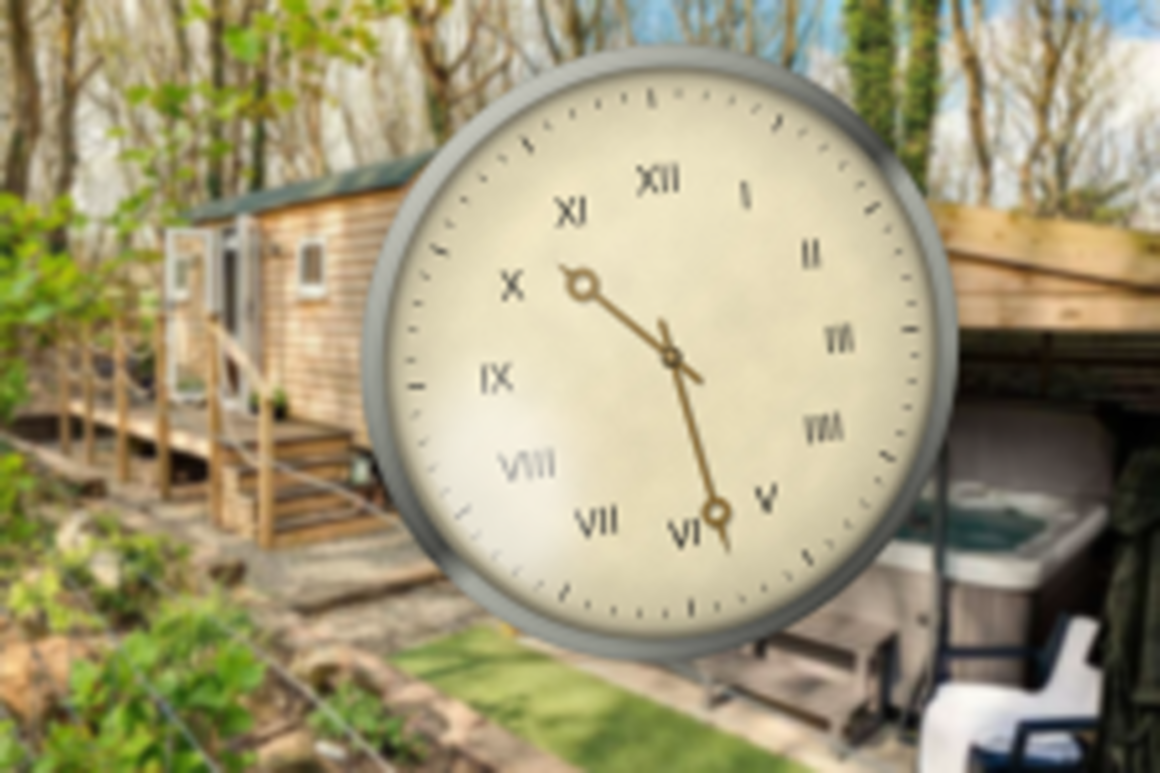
10:28
